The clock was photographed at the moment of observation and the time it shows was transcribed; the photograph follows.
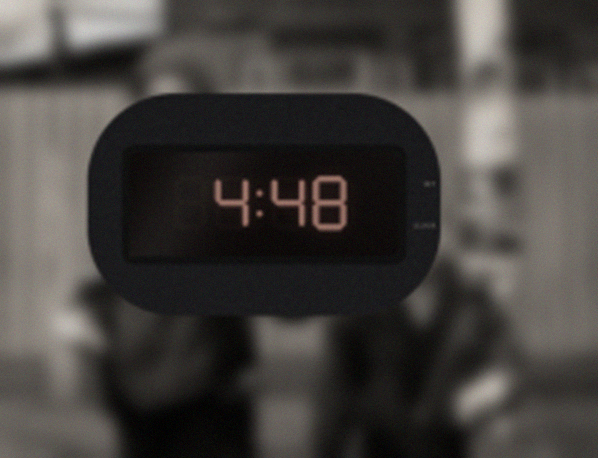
4:48
